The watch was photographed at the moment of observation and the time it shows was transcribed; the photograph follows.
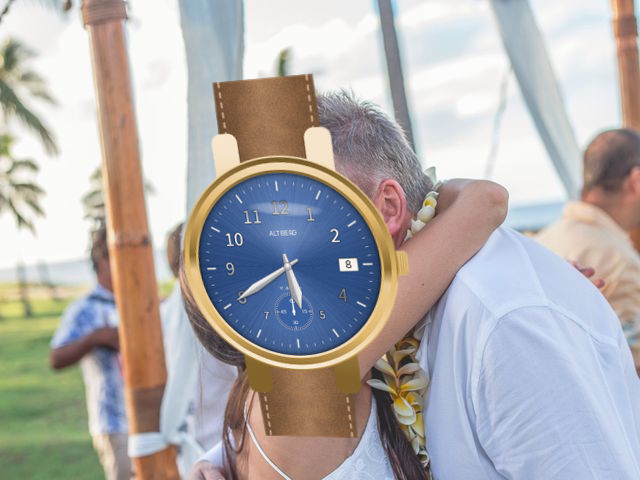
5:40
